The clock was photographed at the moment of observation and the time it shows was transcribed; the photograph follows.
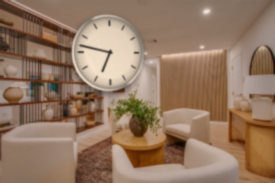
6:47
